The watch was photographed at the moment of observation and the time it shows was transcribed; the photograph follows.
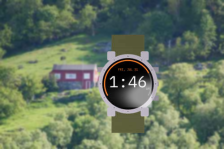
1:46
